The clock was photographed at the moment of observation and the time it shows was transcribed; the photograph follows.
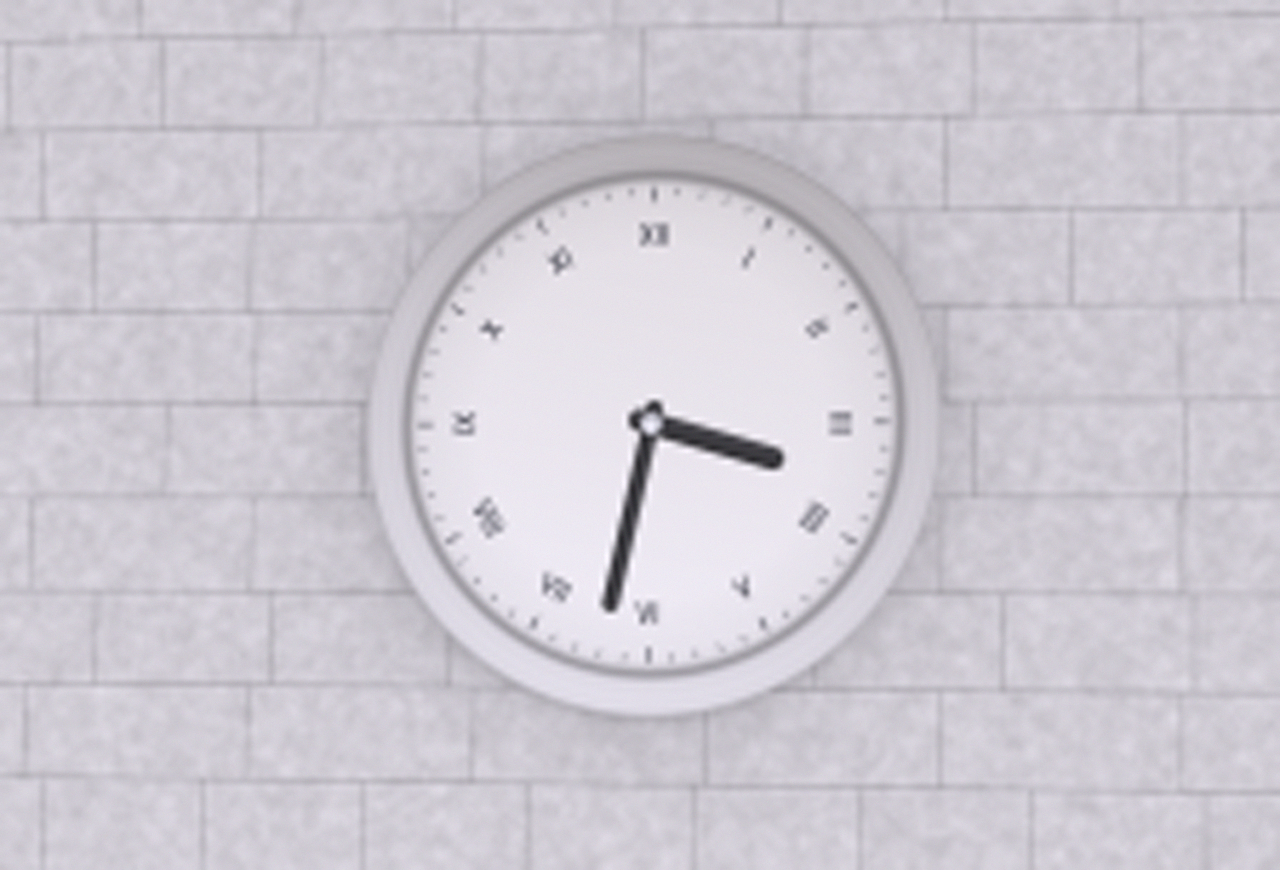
3:32
